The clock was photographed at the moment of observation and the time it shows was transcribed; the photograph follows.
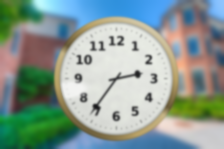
2:36
